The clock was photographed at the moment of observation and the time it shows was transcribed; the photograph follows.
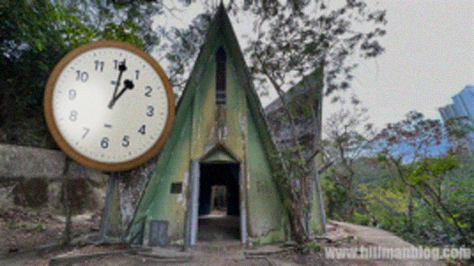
1:01
